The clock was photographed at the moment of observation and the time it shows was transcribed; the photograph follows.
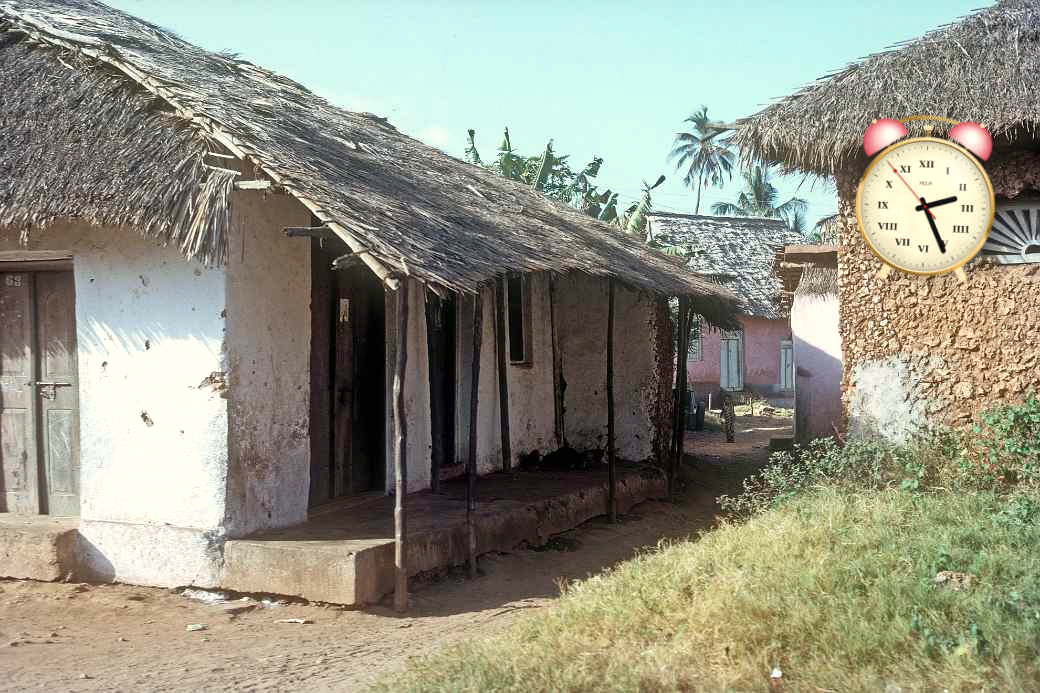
2:25:53
